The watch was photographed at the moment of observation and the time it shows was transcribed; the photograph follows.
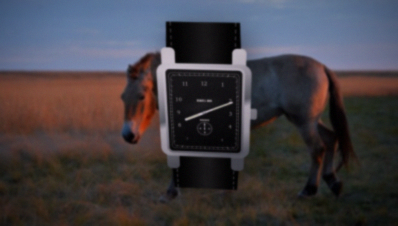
8:11
